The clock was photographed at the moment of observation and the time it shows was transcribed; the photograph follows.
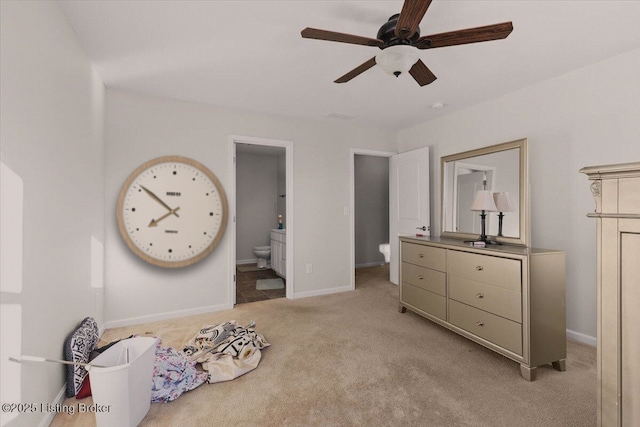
7:51
